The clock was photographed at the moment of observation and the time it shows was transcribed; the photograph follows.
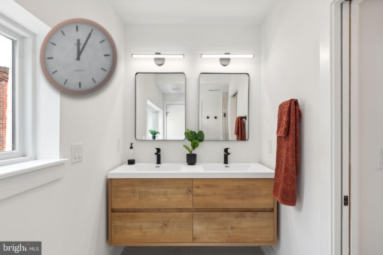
12:05
